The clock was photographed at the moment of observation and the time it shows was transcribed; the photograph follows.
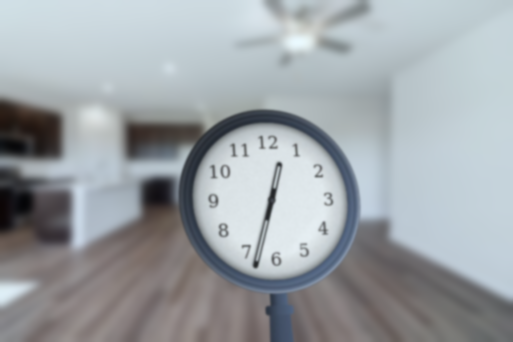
12:33
